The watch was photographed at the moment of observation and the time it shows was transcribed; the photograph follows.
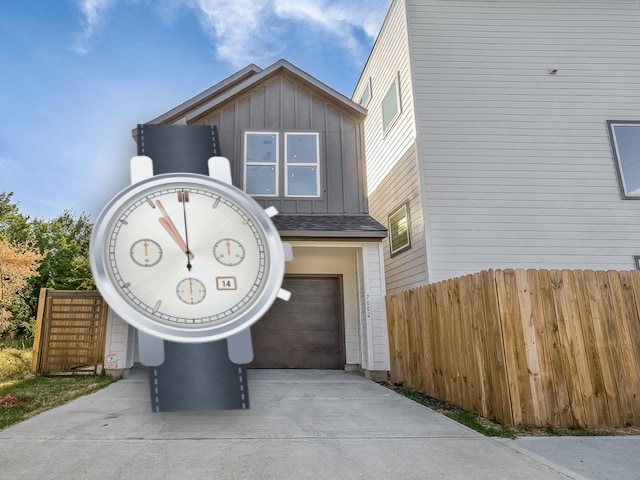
10:56
